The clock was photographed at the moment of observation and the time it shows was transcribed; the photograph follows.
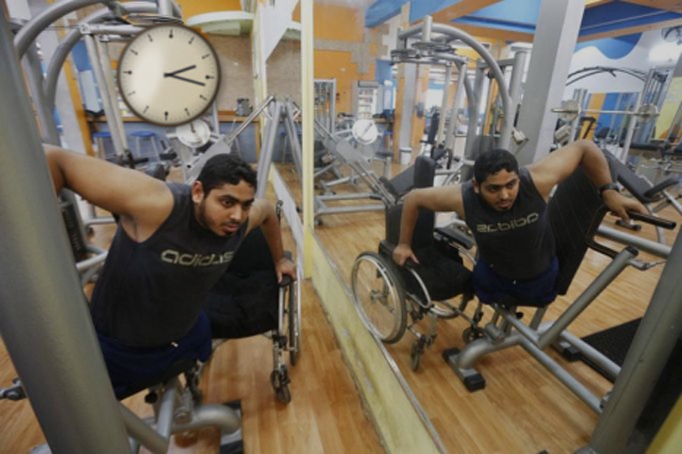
2:17
